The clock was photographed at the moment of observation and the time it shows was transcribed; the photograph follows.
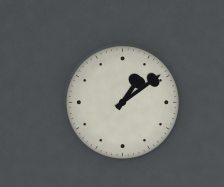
1:09
